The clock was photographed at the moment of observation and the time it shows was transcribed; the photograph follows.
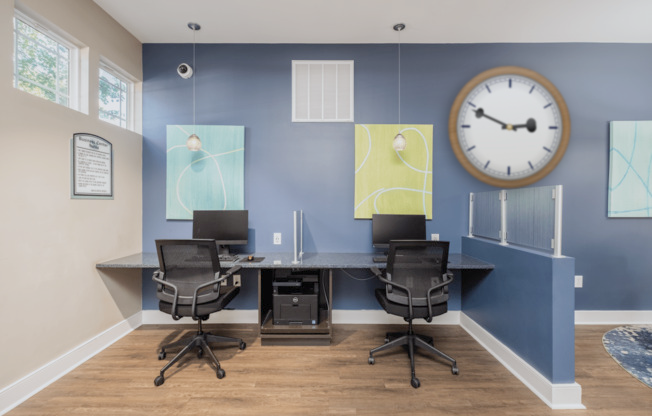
2:49
